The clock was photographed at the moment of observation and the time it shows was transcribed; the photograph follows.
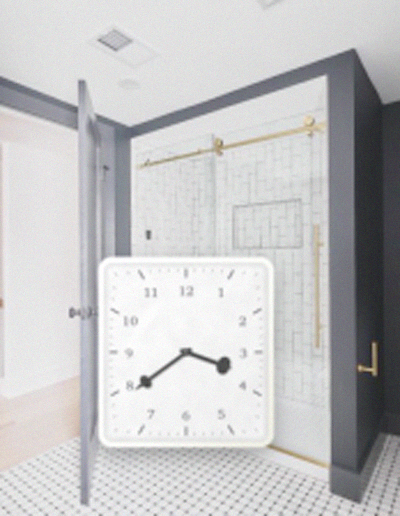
3:39
